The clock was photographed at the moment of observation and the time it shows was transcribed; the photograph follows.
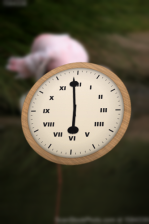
5:59
